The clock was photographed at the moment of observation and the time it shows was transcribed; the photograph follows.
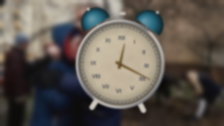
12:19
